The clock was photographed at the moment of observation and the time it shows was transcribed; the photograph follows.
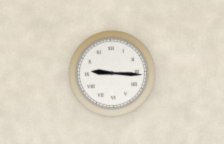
9:16
